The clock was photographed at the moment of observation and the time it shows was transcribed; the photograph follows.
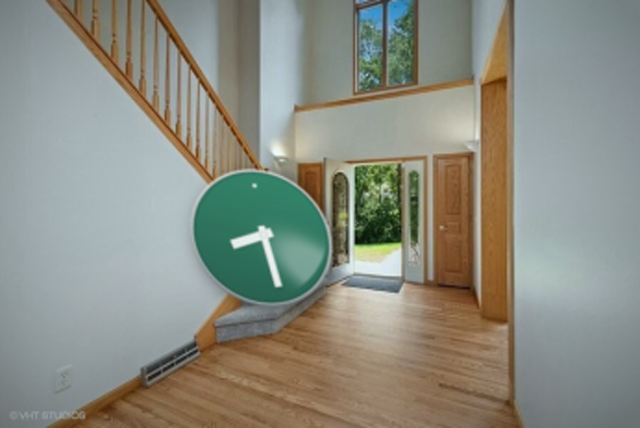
8:29
